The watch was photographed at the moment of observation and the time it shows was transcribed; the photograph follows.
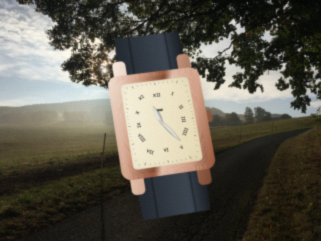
11:24
